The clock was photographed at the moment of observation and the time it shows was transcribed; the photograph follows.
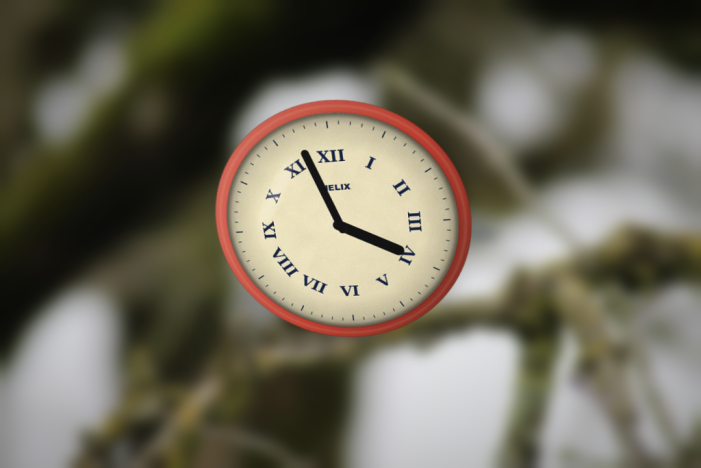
3:57
